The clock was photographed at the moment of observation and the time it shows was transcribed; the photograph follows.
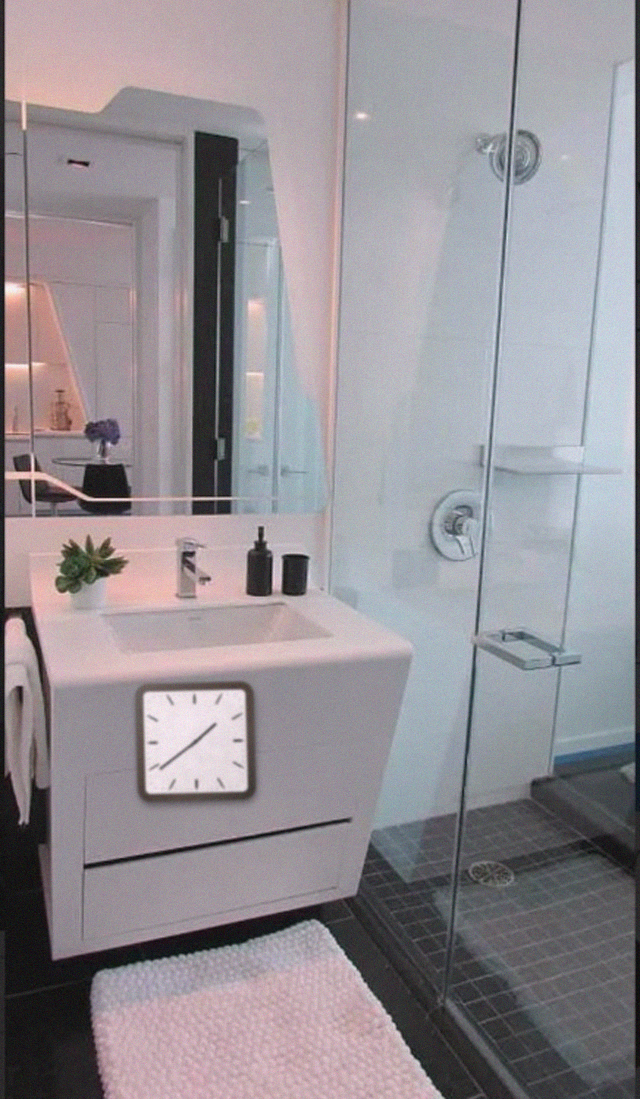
1:39
